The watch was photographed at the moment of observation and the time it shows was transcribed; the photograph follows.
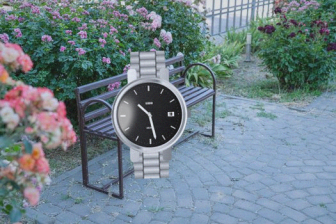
10:28
